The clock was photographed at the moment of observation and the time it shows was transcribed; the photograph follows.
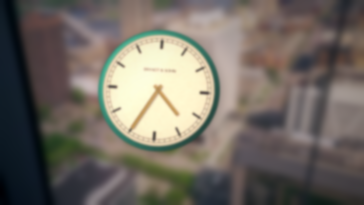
4:35
